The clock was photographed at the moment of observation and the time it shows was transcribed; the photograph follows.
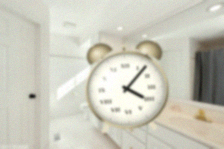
4:07
